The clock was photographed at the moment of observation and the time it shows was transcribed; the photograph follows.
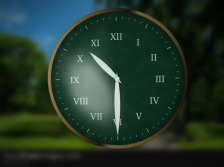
10:30
